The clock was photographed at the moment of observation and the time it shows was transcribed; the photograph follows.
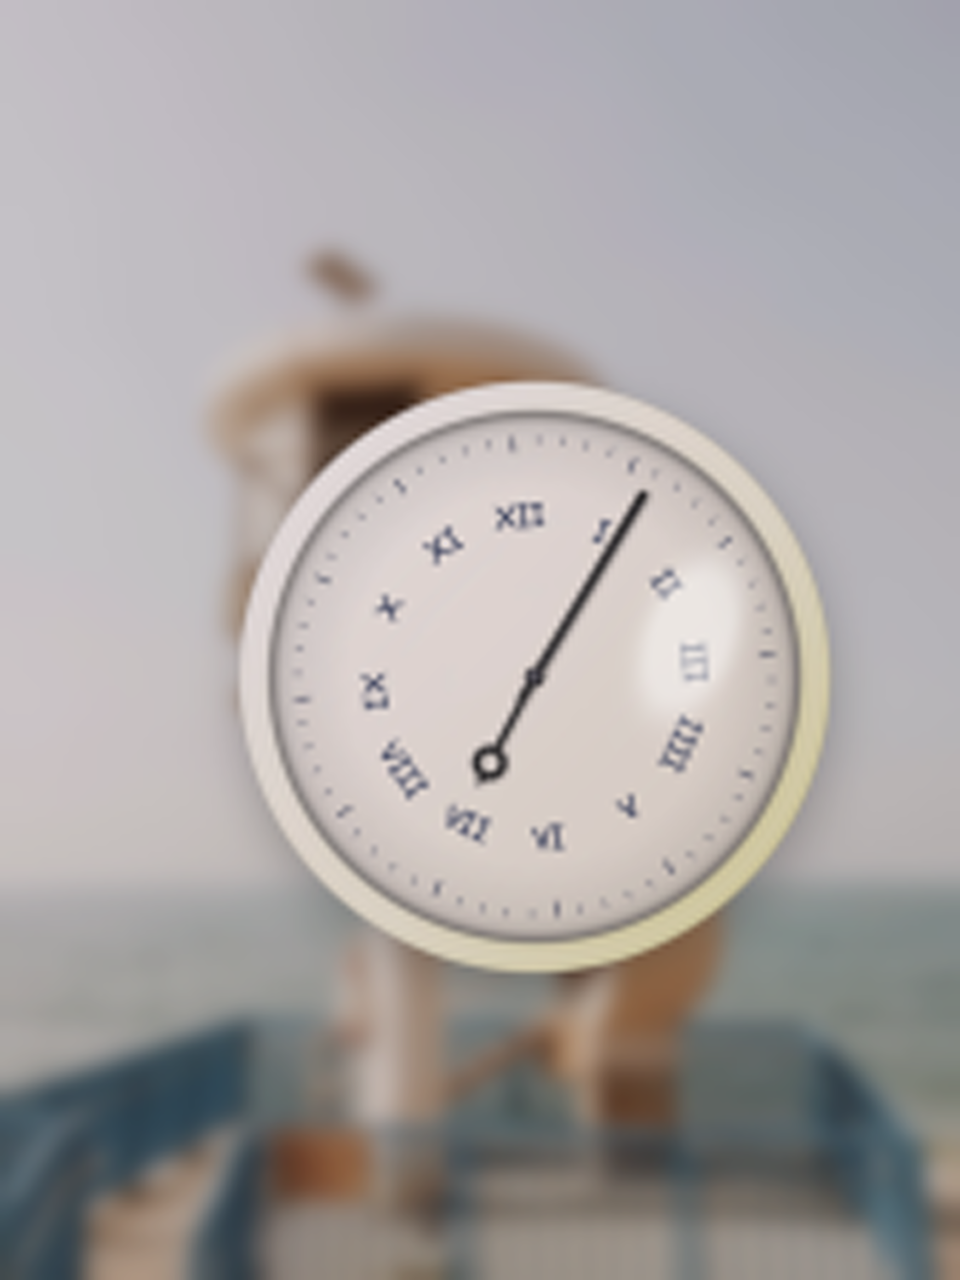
7:06
